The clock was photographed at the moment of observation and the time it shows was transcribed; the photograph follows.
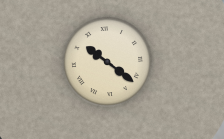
10:22
